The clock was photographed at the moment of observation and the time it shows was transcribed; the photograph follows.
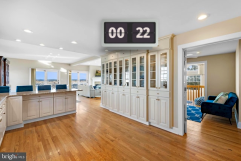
0:22
